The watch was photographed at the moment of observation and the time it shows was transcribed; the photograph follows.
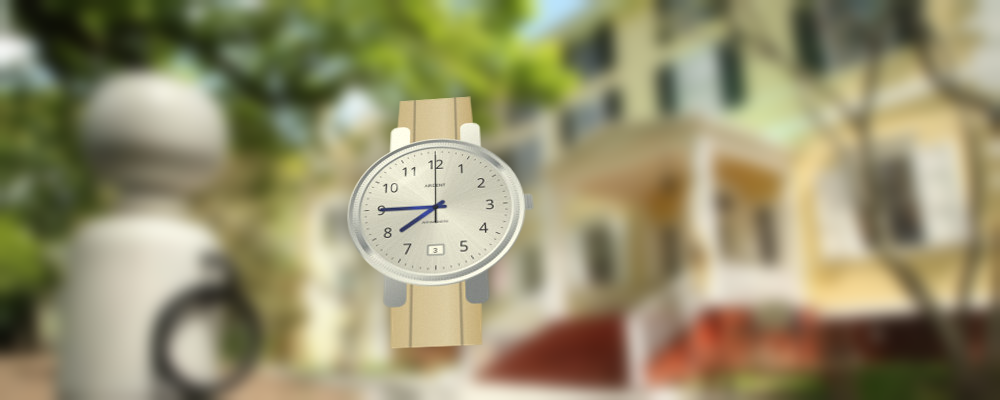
7:45:00
